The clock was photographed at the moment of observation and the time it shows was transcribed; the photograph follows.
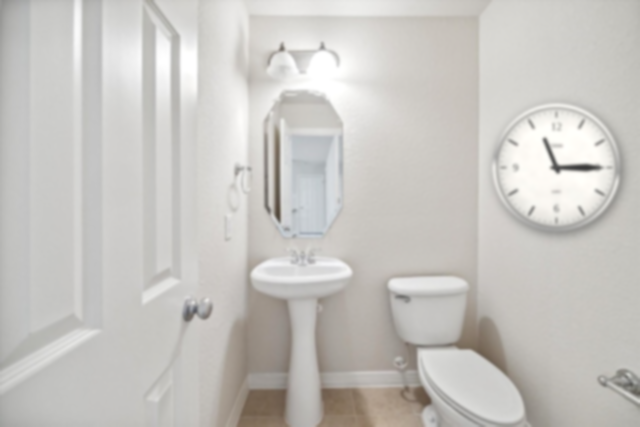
11:15
